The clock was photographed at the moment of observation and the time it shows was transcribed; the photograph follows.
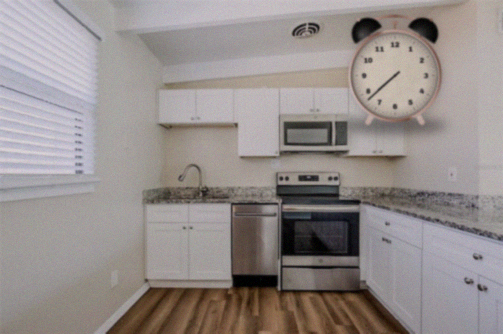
7:38
